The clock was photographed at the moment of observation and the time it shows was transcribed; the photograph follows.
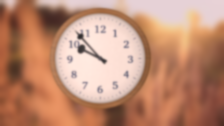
9:53
